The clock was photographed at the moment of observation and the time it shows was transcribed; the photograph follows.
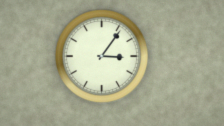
3:06
